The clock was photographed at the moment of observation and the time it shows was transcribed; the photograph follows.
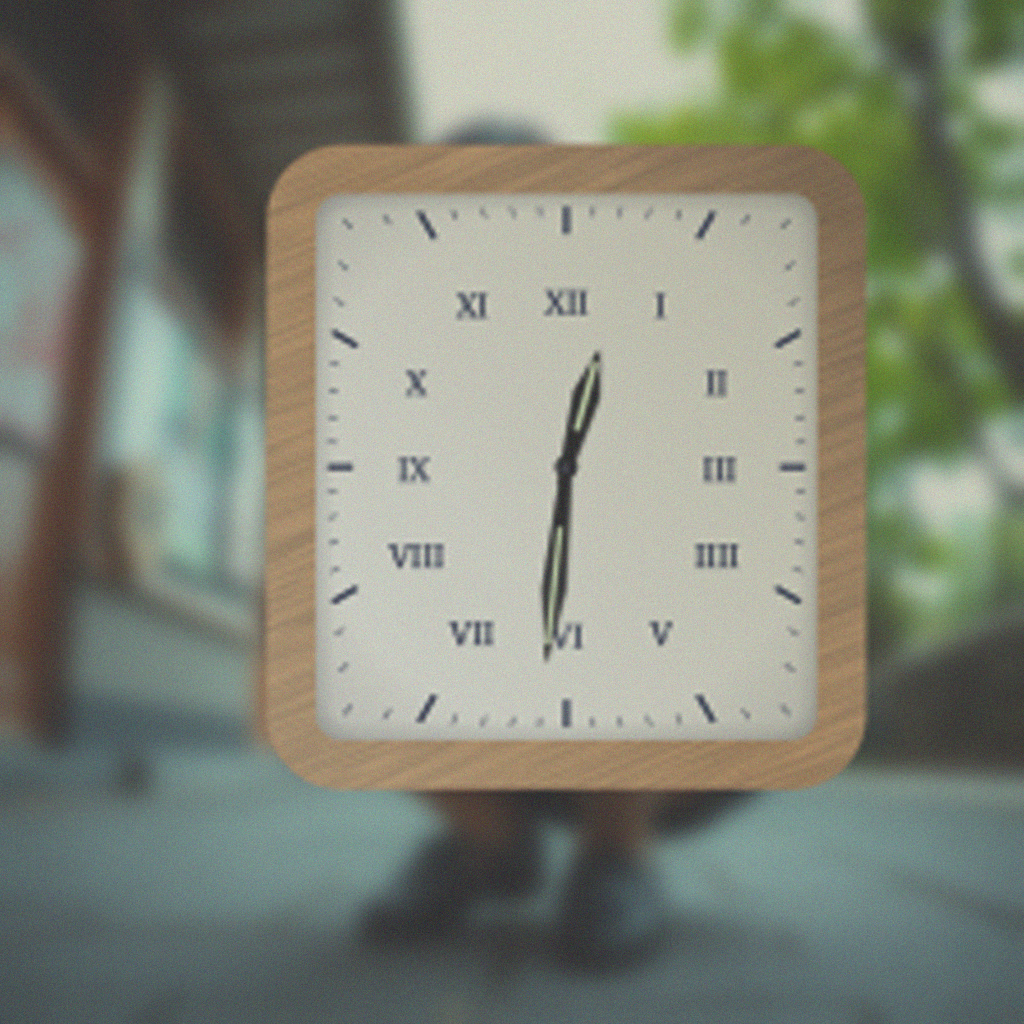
12:31
